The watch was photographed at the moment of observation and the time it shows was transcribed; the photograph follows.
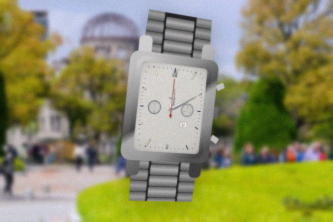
12:10
